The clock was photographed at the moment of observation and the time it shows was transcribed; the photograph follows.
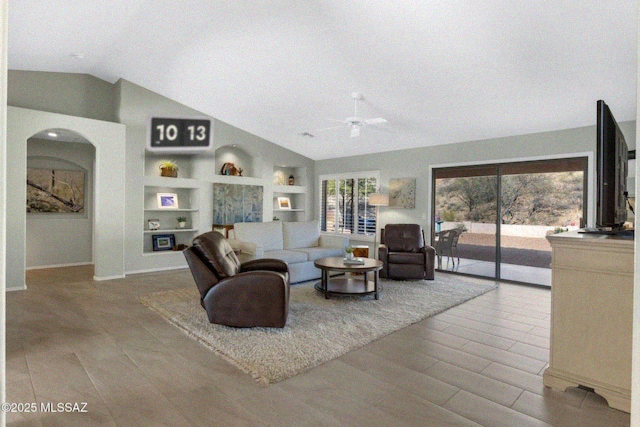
10:13
